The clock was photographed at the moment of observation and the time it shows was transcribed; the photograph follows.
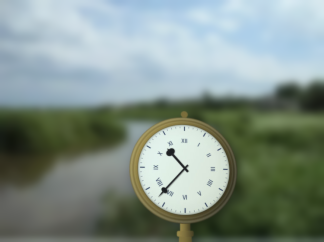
10:37
